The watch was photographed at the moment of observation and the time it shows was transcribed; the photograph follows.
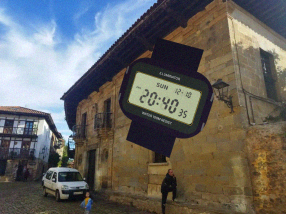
20:40:35
